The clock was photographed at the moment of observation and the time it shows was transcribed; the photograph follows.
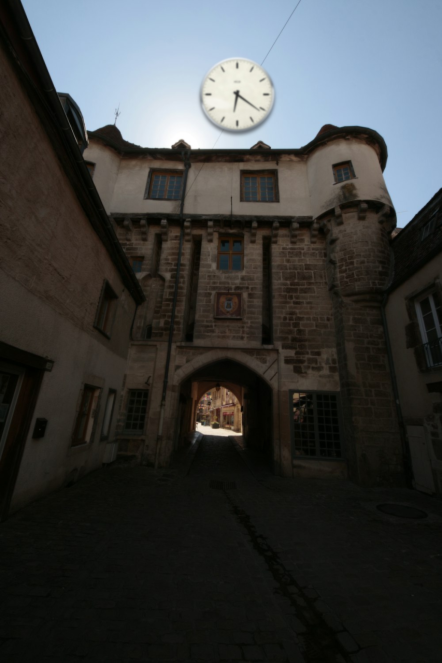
6:21
